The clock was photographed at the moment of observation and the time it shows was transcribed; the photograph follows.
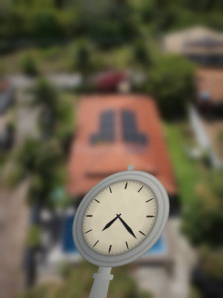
7:22
